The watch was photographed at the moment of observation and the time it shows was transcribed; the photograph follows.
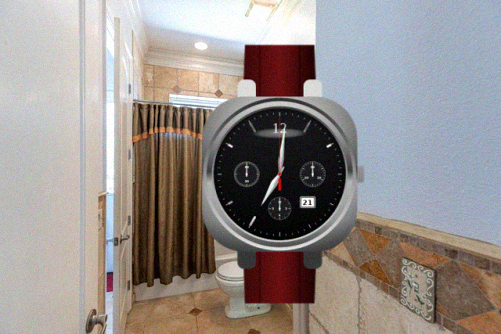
7:01
